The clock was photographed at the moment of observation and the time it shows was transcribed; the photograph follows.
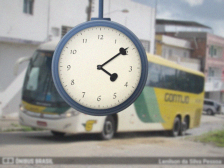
4:09
